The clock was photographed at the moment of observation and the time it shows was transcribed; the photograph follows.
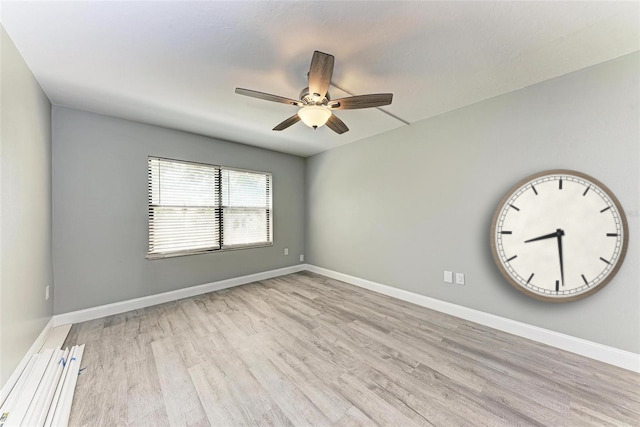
8:29
